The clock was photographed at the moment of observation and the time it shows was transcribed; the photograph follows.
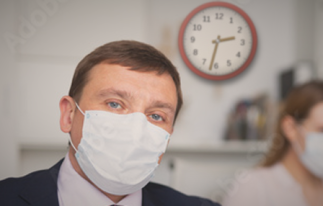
2:32
